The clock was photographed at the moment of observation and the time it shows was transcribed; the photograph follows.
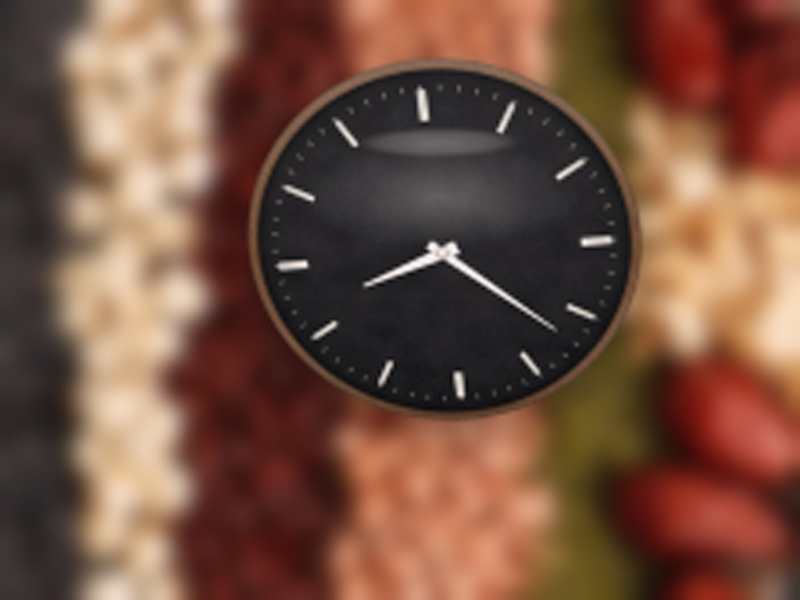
8:22
